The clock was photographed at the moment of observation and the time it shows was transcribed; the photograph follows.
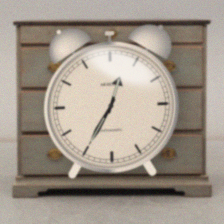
12:35
